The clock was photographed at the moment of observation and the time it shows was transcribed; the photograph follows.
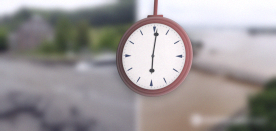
6:01
